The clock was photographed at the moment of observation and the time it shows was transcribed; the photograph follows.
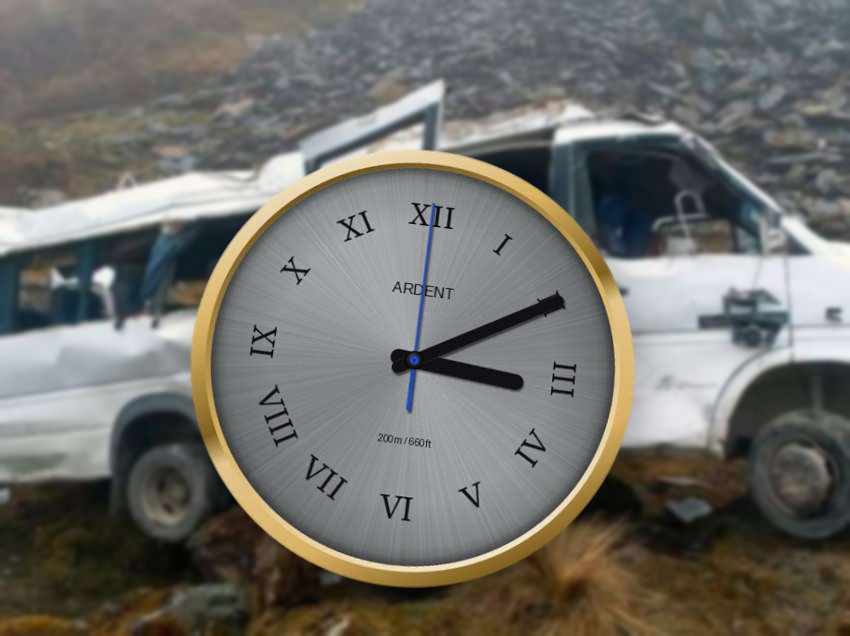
3:10:00
